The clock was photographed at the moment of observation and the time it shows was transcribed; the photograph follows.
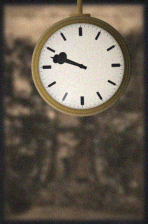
9:48
